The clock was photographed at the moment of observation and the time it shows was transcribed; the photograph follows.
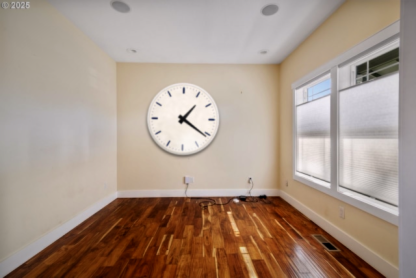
1:21
